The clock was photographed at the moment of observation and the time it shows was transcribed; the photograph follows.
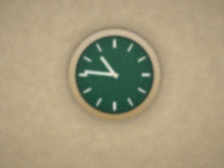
10:46
